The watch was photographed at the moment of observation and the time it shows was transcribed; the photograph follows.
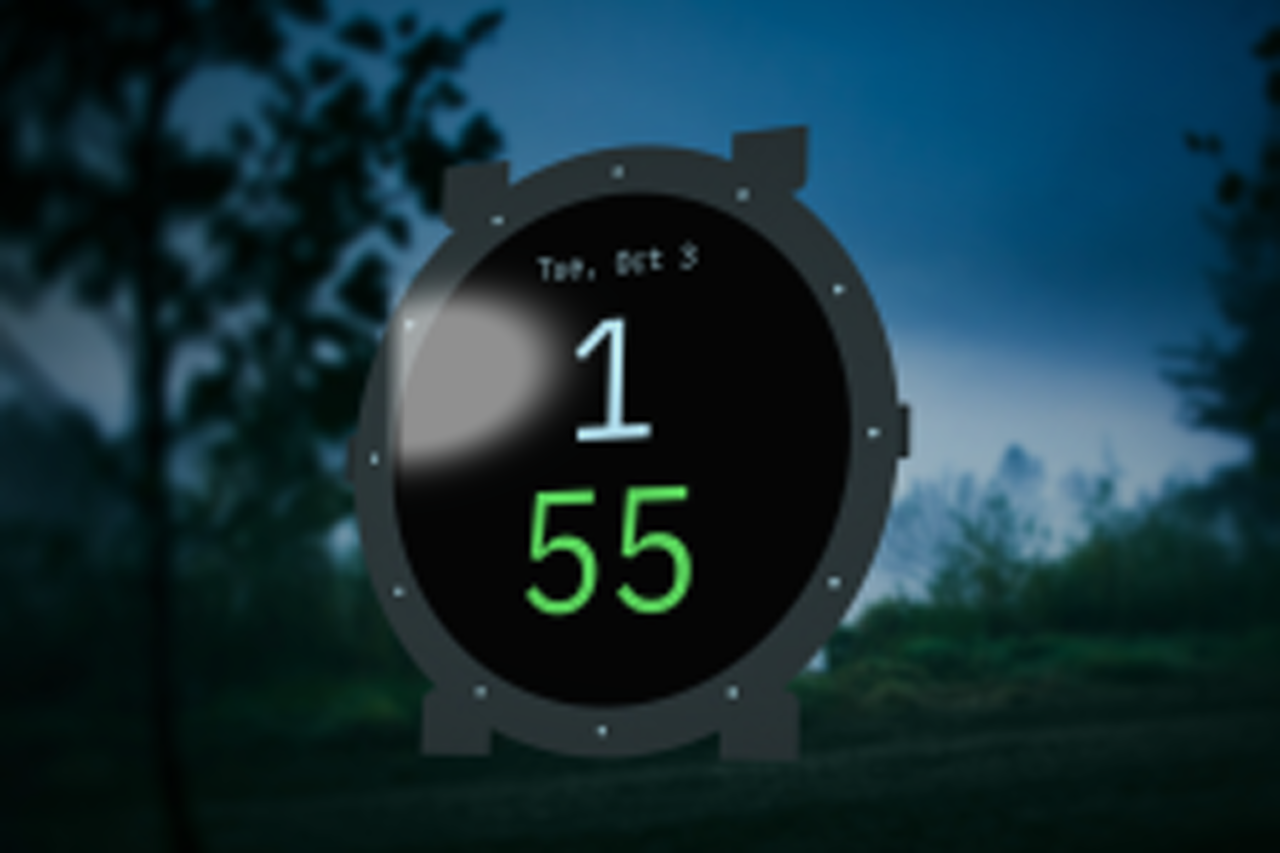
1:55
